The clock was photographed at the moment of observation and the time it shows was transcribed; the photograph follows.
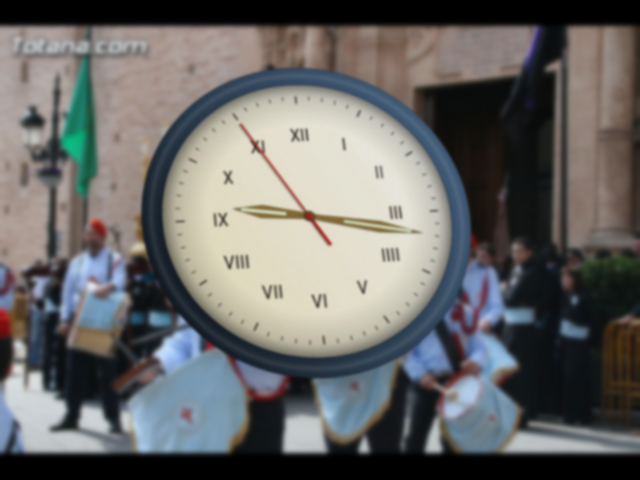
9:16:55
